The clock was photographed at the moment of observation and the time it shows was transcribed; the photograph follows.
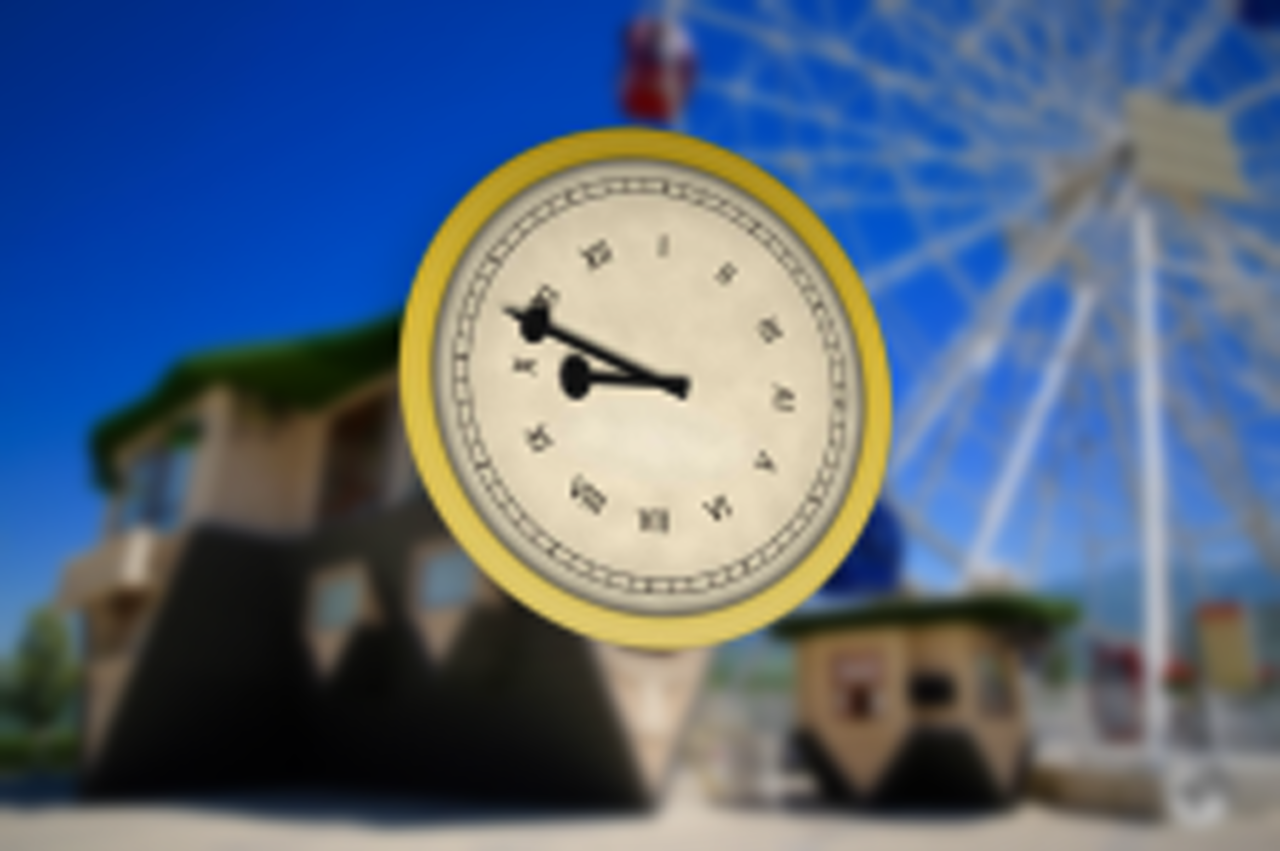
9:53
